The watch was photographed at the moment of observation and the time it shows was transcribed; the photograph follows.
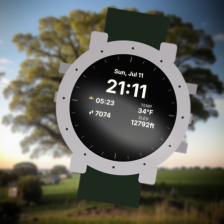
21:11
